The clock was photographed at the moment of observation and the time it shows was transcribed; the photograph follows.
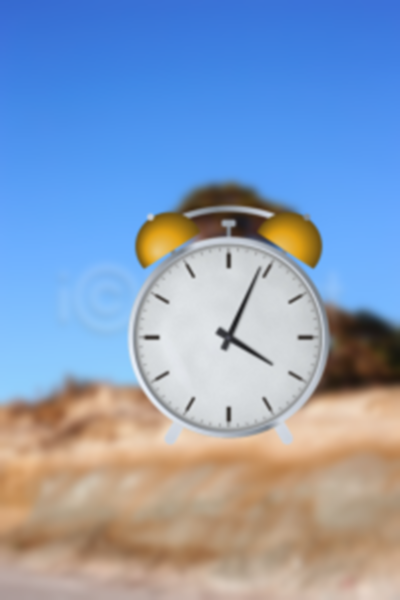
4:04
